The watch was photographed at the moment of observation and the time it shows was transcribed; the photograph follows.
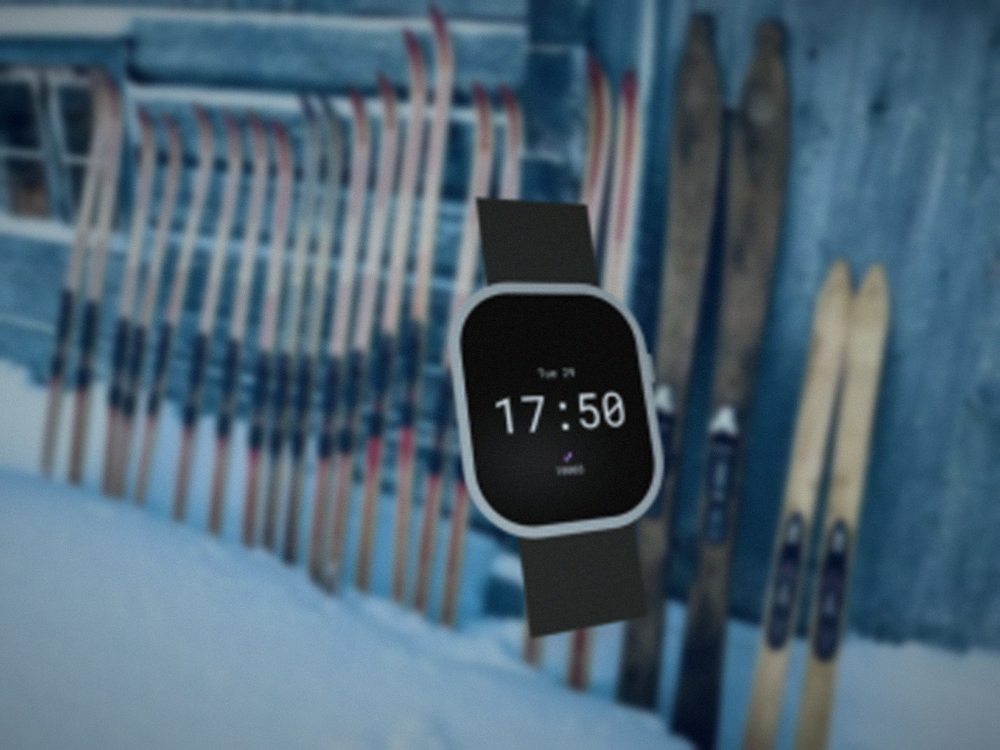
17:50
